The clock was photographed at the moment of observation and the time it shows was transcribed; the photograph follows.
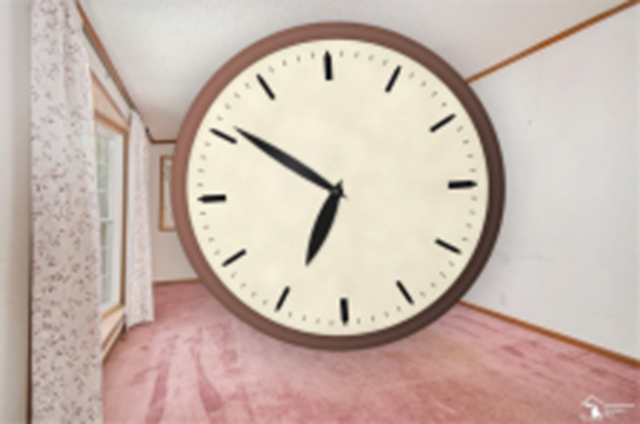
6:51
